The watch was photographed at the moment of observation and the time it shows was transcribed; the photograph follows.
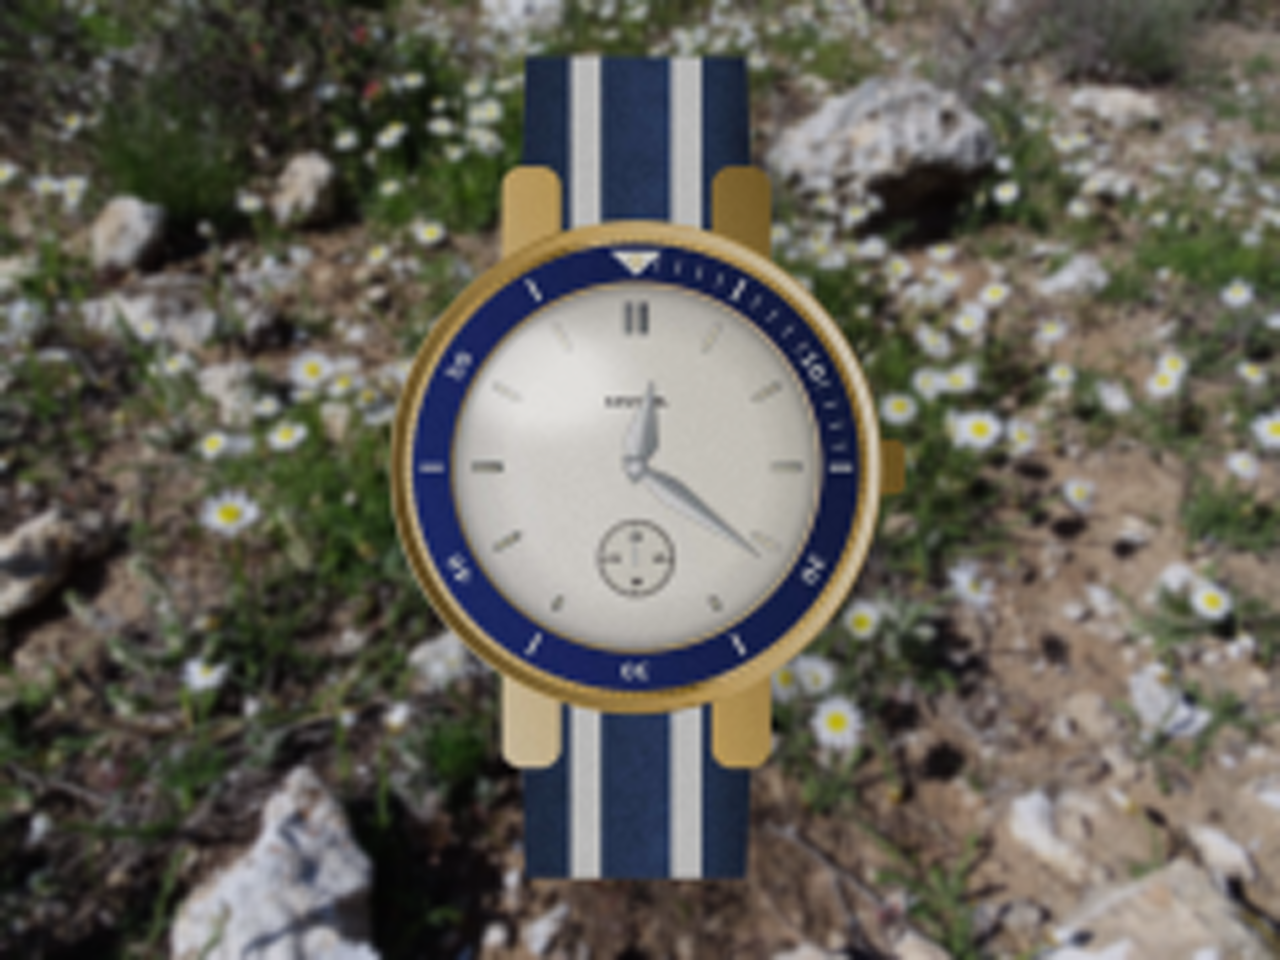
12:21
